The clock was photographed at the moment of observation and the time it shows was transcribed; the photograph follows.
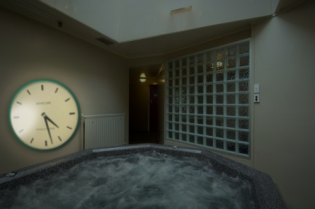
4:28
